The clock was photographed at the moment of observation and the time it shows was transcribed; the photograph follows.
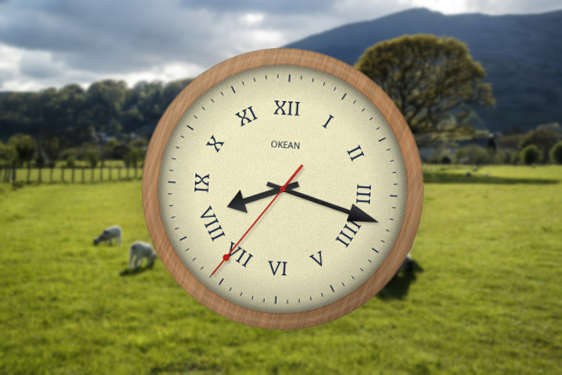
8:17:36
